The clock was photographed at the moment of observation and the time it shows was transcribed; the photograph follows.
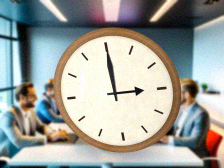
3:00
